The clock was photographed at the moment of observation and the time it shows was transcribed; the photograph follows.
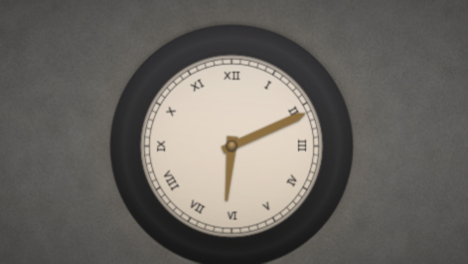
6:11
